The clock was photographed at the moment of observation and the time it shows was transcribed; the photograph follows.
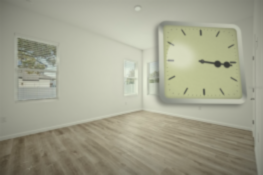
3:16
